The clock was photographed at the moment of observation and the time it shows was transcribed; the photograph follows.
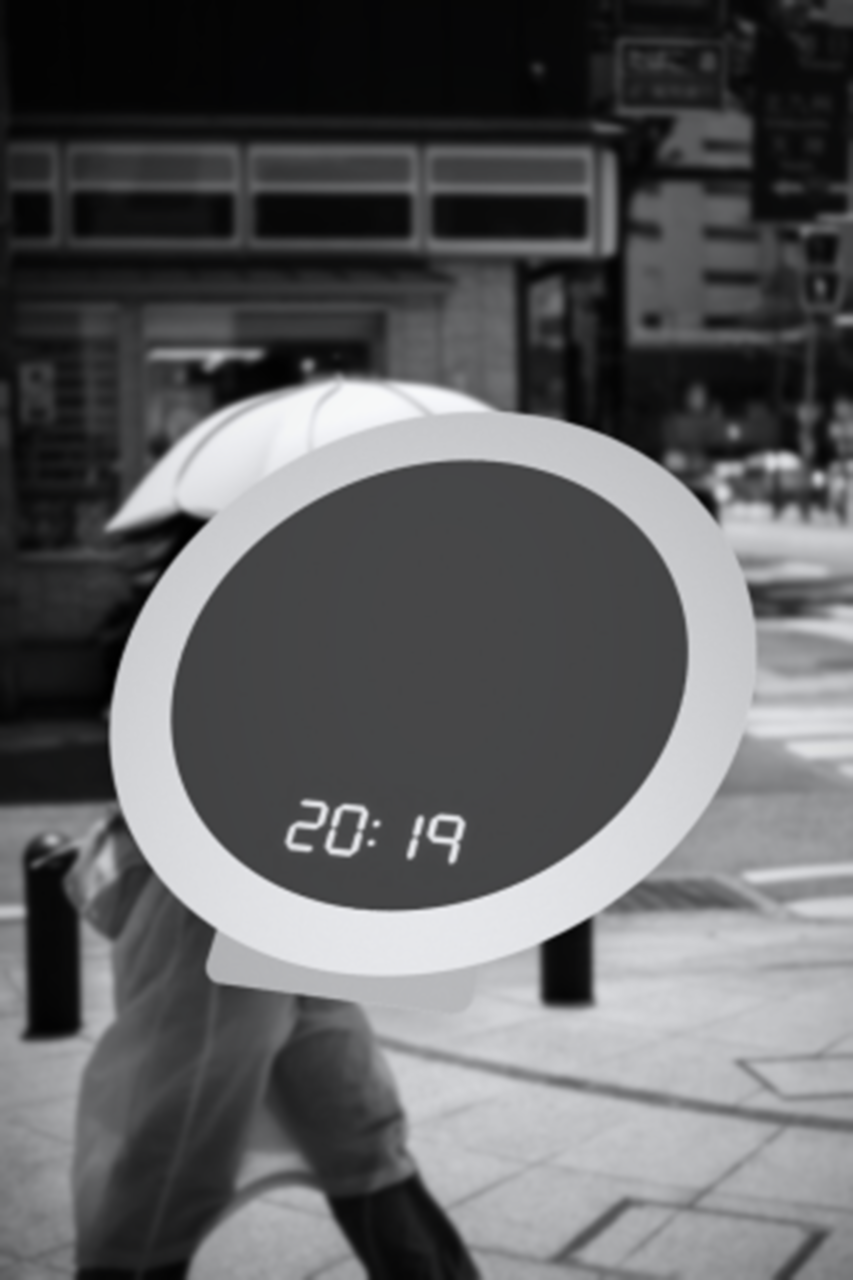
20:19
